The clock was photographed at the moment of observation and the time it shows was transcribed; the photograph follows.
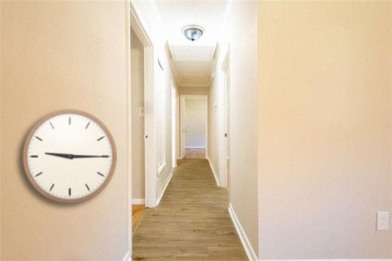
9:15
